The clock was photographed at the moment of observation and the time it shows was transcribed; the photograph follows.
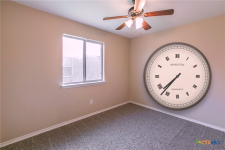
7:37
